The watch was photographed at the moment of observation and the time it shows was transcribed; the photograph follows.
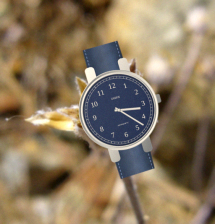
3:23
